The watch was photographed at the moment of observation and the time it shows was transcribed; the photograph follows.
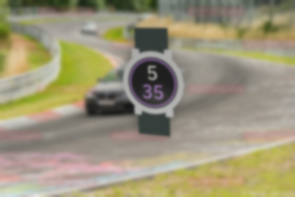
5:35
